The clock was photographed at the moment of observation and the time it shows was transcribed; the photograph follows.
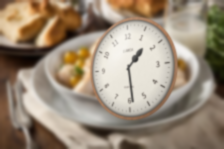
1:29
